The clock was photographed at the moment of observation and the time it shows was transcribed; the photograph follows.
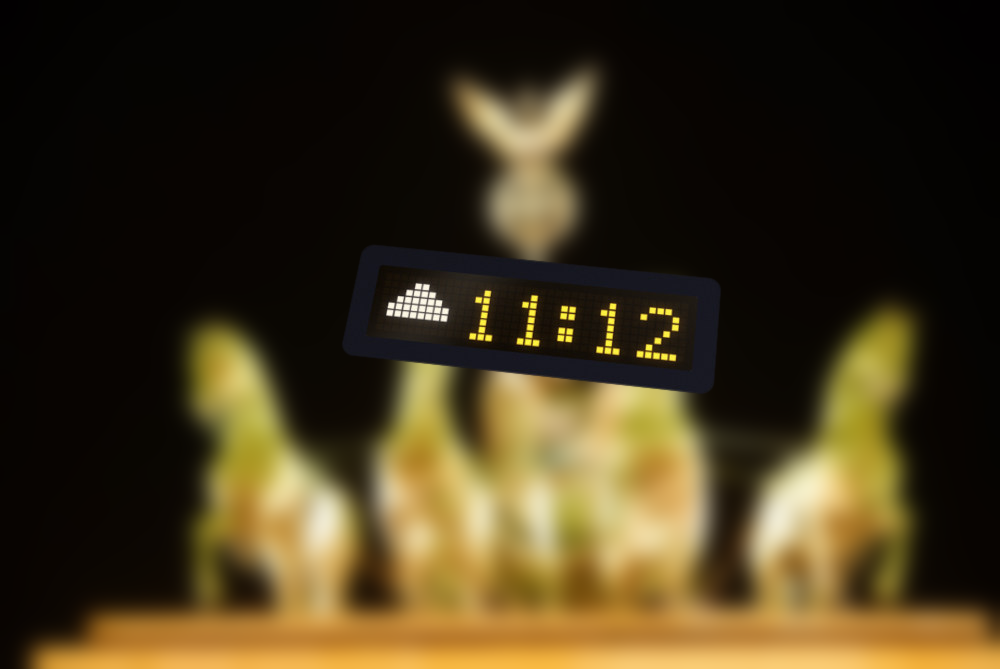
11:12
